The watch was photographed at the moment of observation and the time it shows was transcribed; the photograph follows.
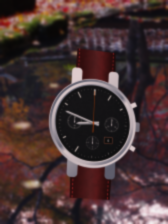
8:48
